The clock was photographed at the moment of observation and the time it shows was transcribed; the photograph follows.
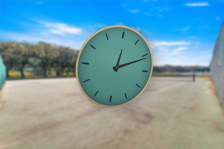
12:11
